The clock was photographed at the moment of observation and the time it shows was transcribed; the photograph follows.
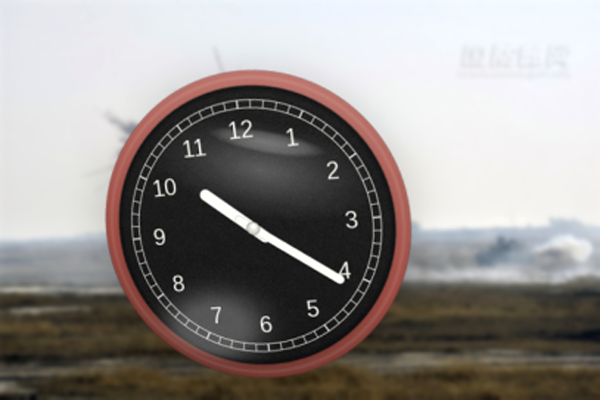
10:21
